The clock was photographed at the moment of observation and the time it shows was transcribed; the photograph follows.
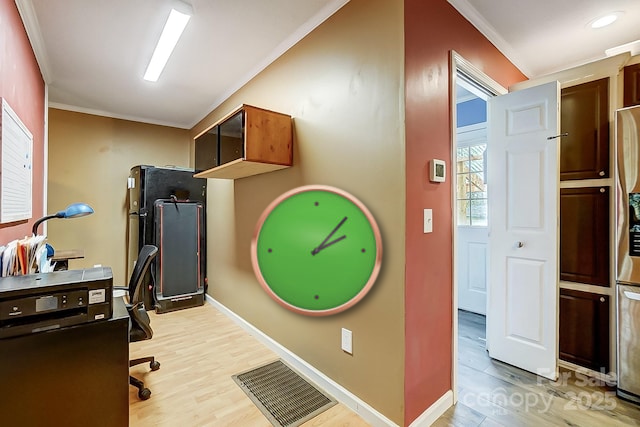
2:07
